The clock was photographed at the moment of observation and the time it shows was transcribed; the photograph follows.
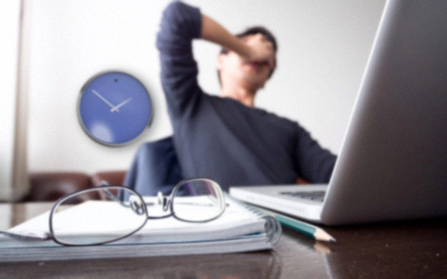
1:51
